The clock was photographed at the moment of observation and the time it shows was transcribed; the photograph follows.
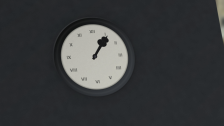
1:06
